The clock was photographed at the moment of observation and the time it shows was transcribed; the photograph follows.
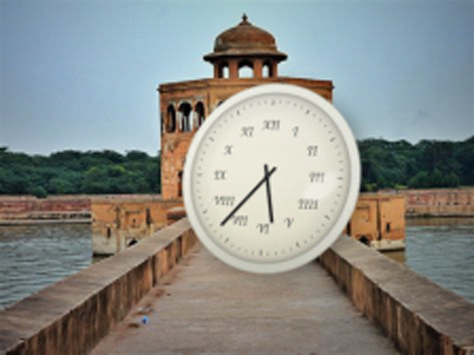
5:37
